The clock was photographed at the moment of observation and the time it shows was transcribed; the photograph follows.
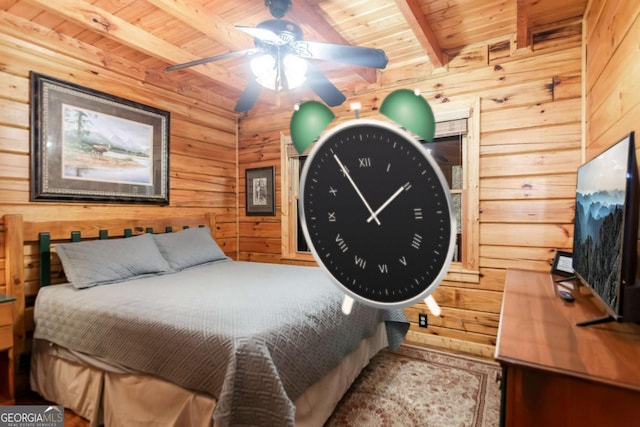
1:55
